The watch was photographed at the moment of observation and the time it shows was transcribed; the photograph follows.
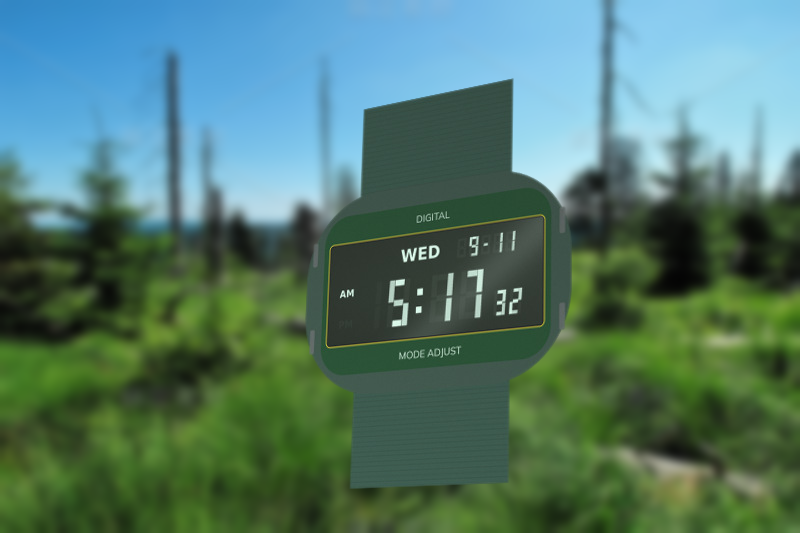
5:17:32
